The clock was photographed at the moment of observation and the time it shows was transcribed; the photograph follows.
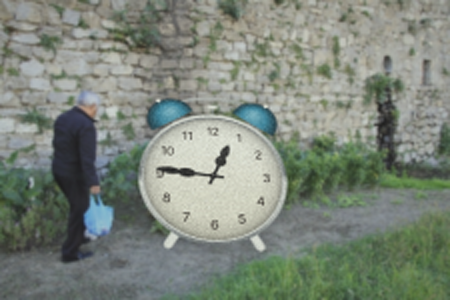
12:46
